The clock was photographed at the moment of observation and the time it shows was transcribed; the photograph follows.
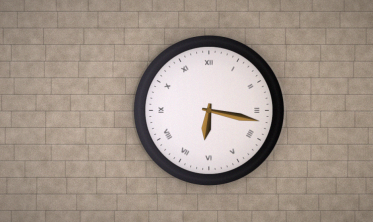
6:17
